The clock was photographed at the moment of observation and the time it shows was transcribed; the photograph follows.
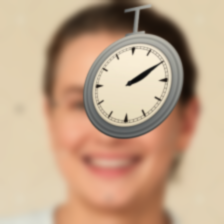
2:10
